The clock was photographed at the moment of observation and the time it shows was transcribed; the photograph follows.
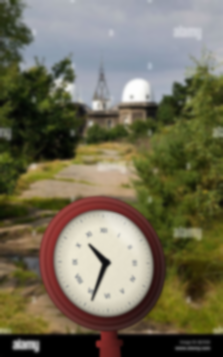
10:34
